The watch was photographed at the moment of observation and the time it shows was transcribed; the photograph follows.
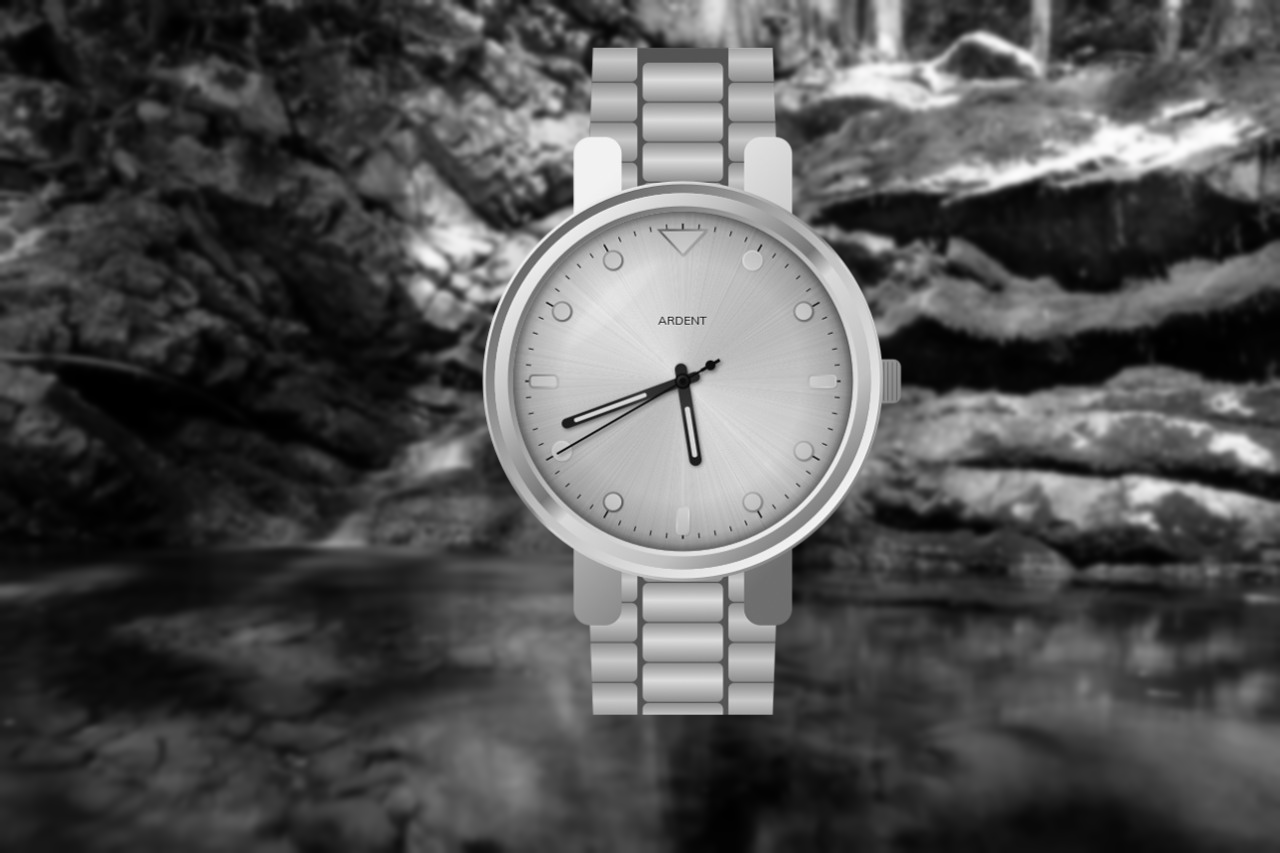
5:41:40
